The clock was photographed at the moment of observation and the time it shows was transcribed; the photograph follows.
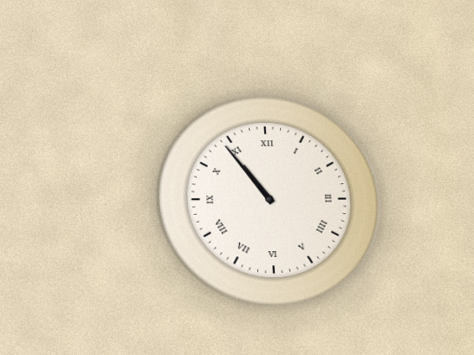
10:54
